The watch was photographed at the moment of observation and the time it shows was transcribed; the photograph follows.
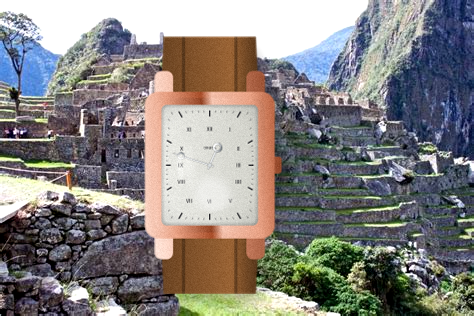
12:48
